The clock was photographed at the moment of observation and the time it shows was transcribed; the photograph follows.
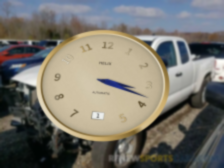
3:18
